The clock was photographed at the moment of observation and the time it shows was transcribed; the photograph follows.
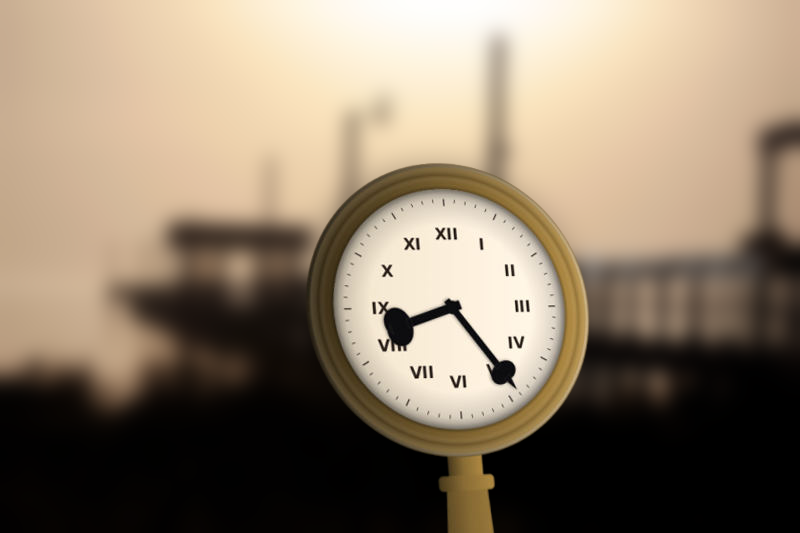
8:24
